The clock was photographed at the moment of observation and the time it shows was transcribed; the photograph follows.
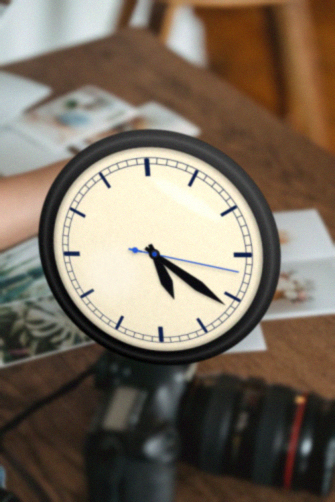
5:21:17
